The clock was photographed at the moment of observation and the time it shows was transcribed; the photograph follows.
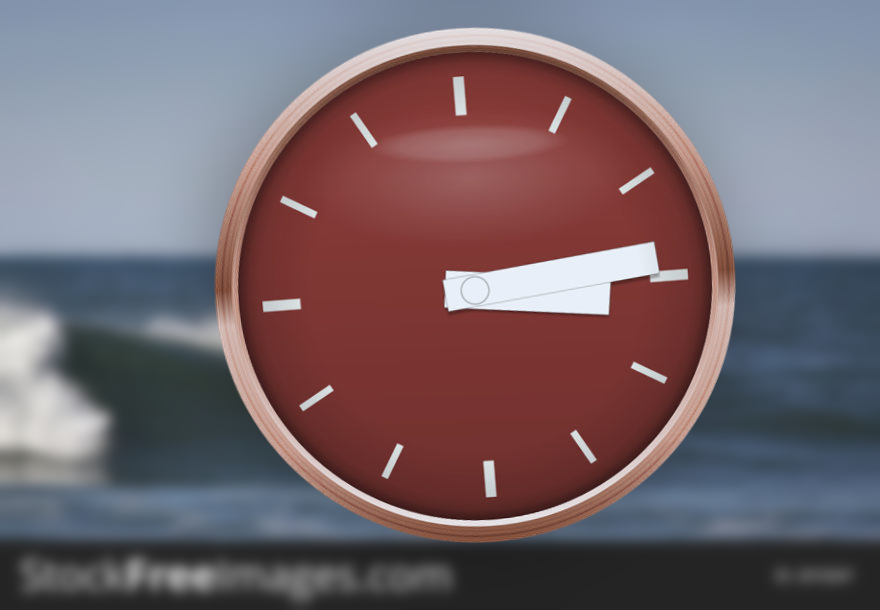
3:14
